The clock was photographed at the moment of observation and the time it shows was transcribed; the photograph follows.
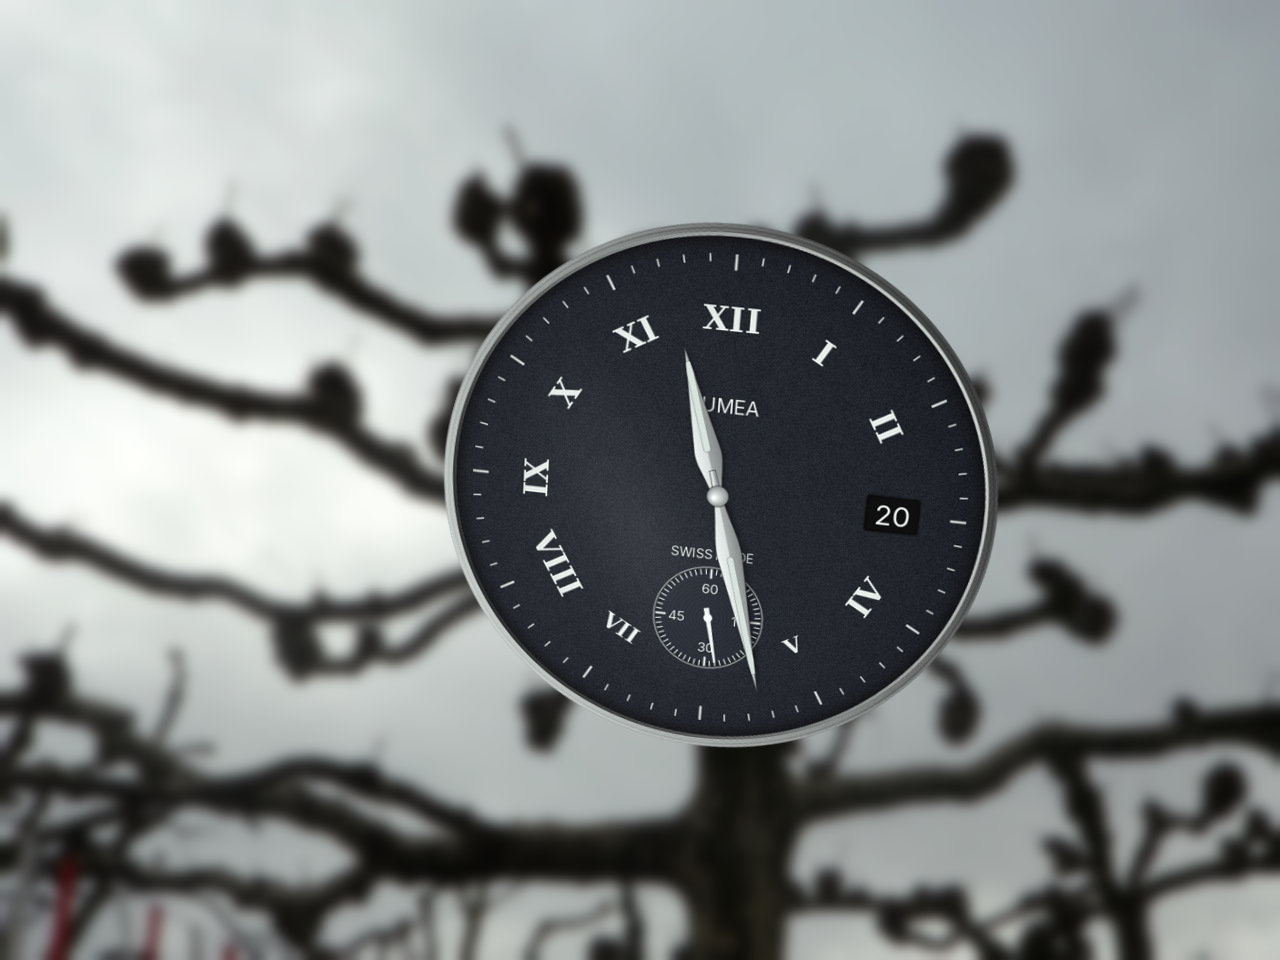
11:27:28
